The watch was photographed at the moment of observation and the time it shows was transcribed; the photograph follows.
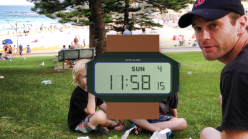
11:58:15
